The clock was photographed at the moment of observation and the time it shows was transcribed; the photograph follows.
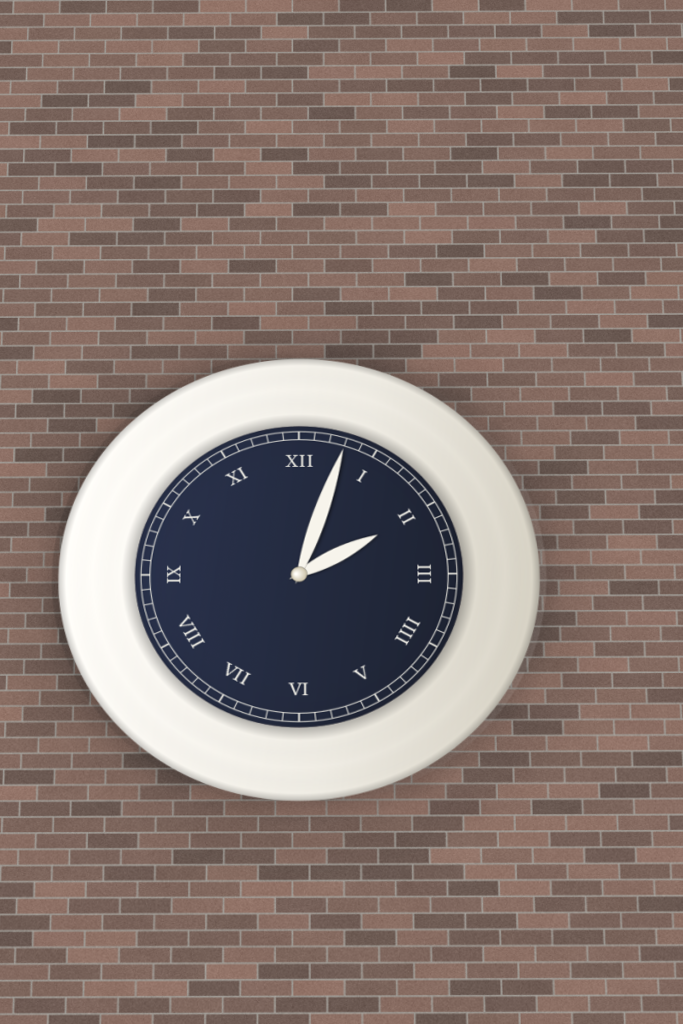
2:03
